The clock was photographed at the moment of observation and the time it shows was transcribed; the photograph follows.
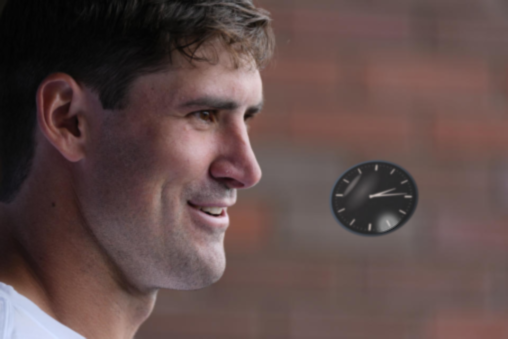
2:14
